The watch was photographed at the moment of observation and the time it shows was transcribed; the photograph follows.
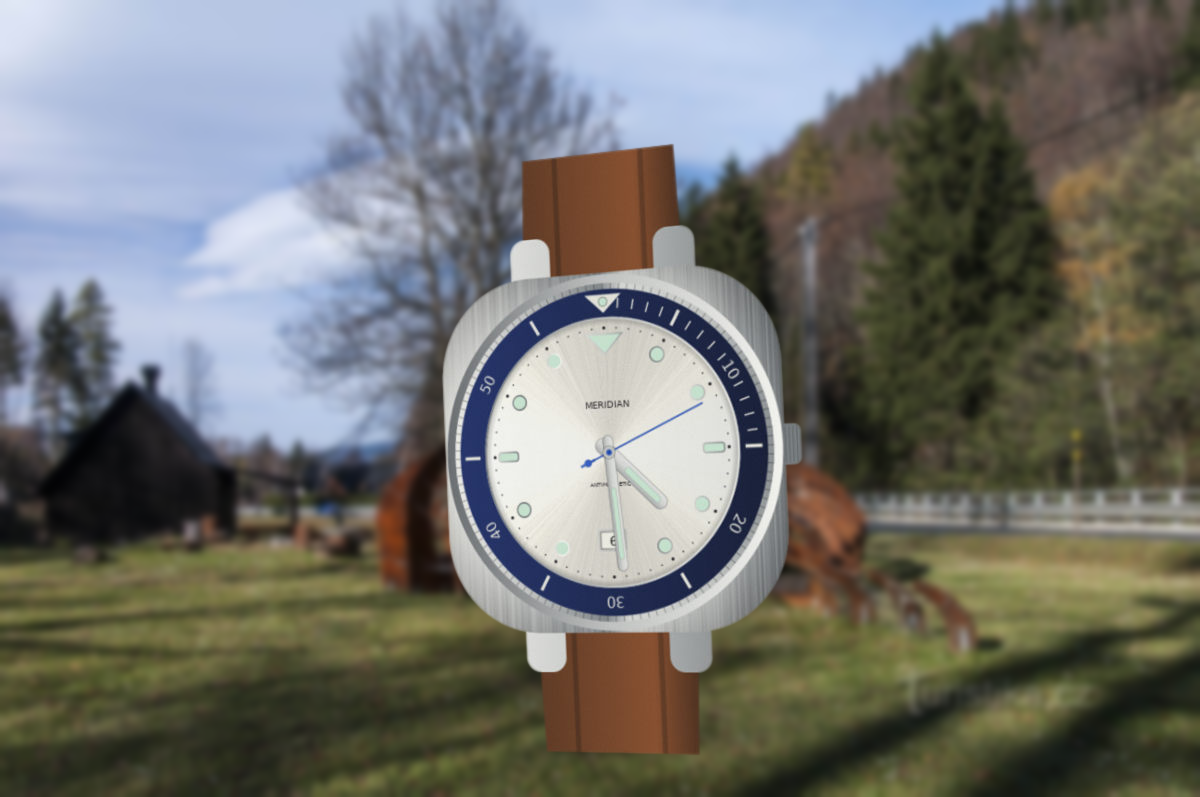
4:29:11
